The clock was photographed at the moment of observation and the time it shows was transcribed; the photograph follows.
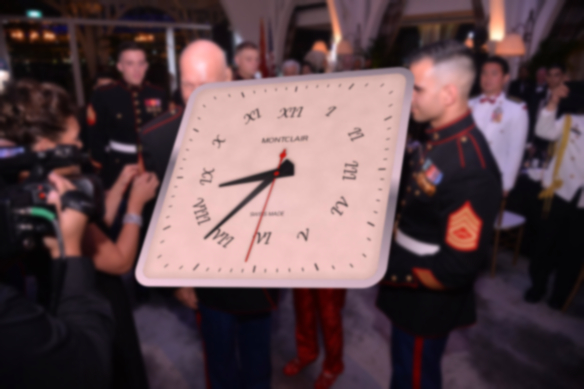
8:36:31
